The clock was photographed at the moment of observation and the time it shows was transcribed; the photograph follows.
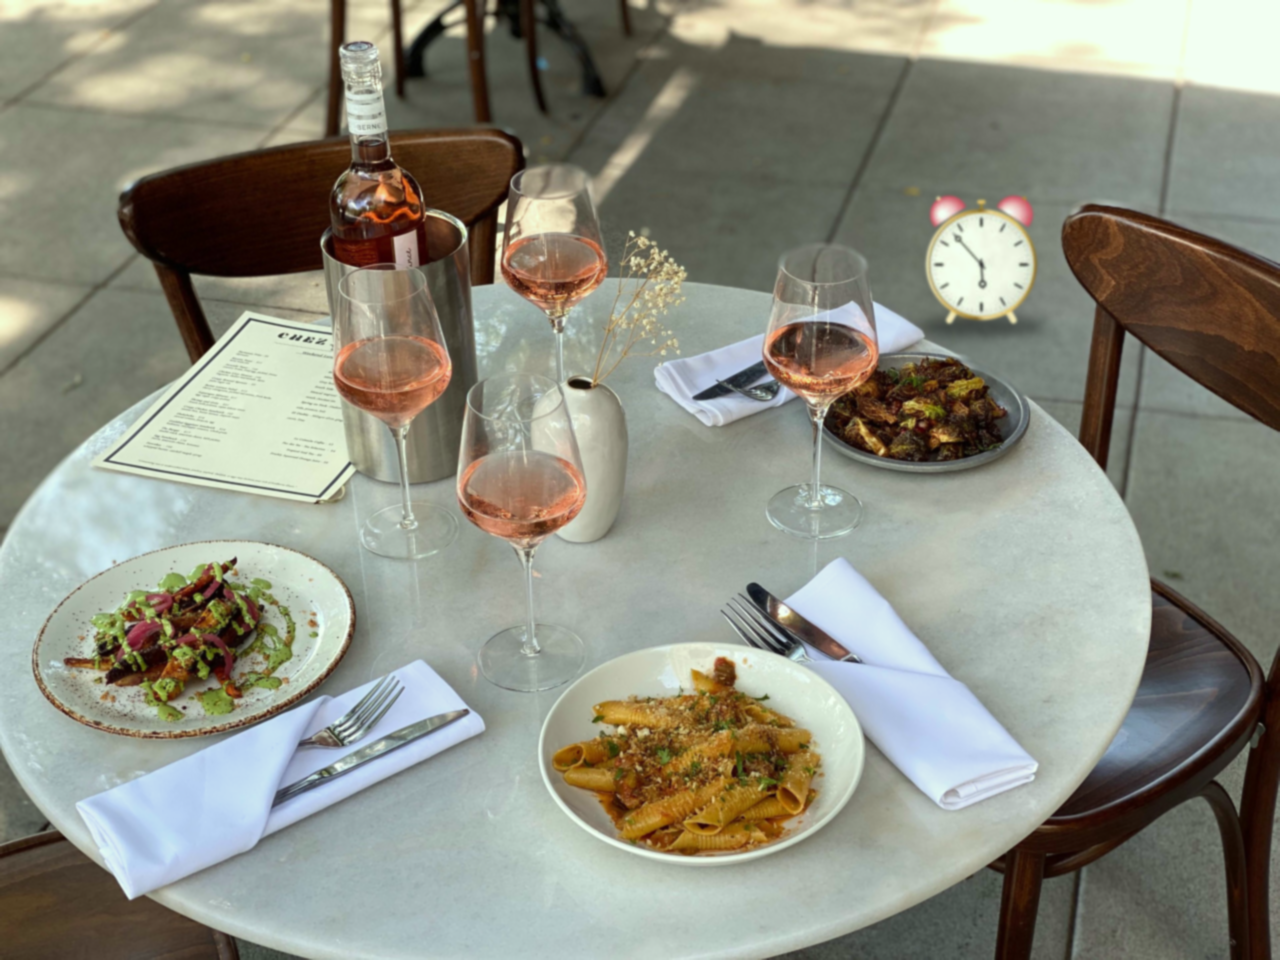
5:53
